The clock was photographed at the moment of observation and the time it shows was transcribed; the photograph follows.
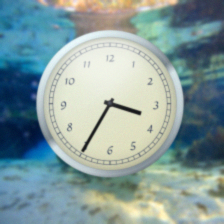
3:35
